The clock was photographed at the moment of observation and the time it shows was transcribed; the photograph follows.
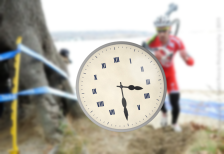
3:30
